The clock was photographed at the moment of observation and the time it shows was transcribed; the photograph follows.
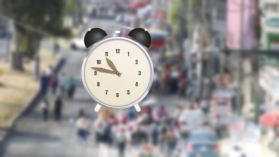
10:47
